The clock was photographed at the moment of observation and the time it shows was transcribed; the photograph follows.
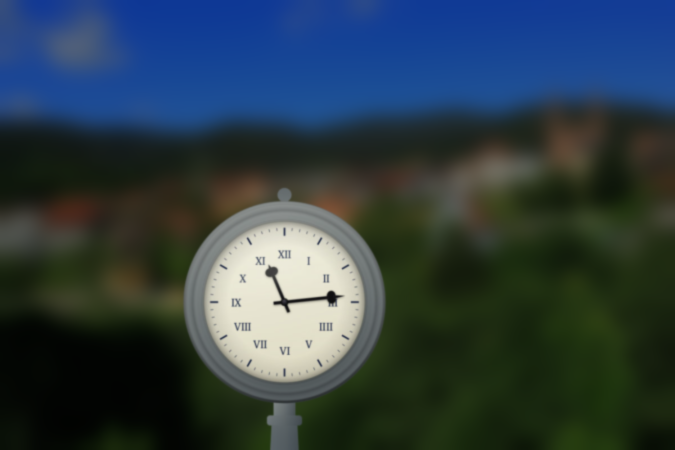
11:14
